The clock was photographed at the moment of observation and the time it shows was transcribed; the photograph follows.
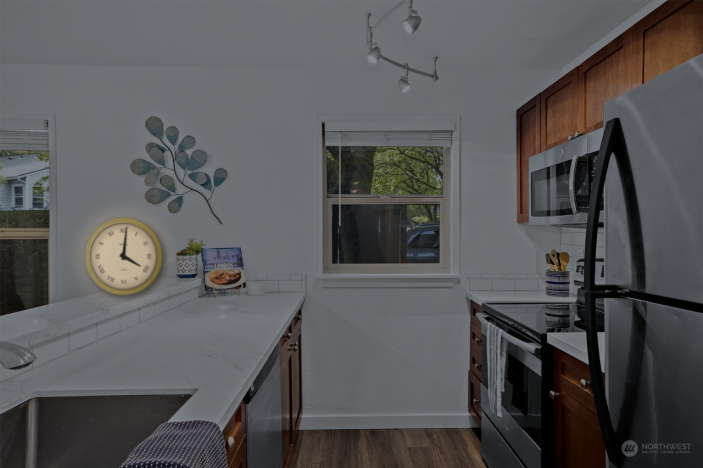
4:01
